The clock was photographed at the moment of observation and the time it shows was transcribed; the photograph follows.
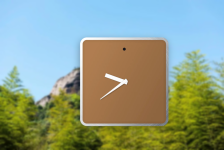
9:39
